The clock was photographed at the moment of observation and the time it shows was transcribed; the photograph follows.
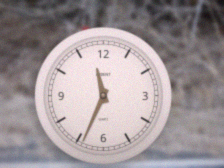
11:34
